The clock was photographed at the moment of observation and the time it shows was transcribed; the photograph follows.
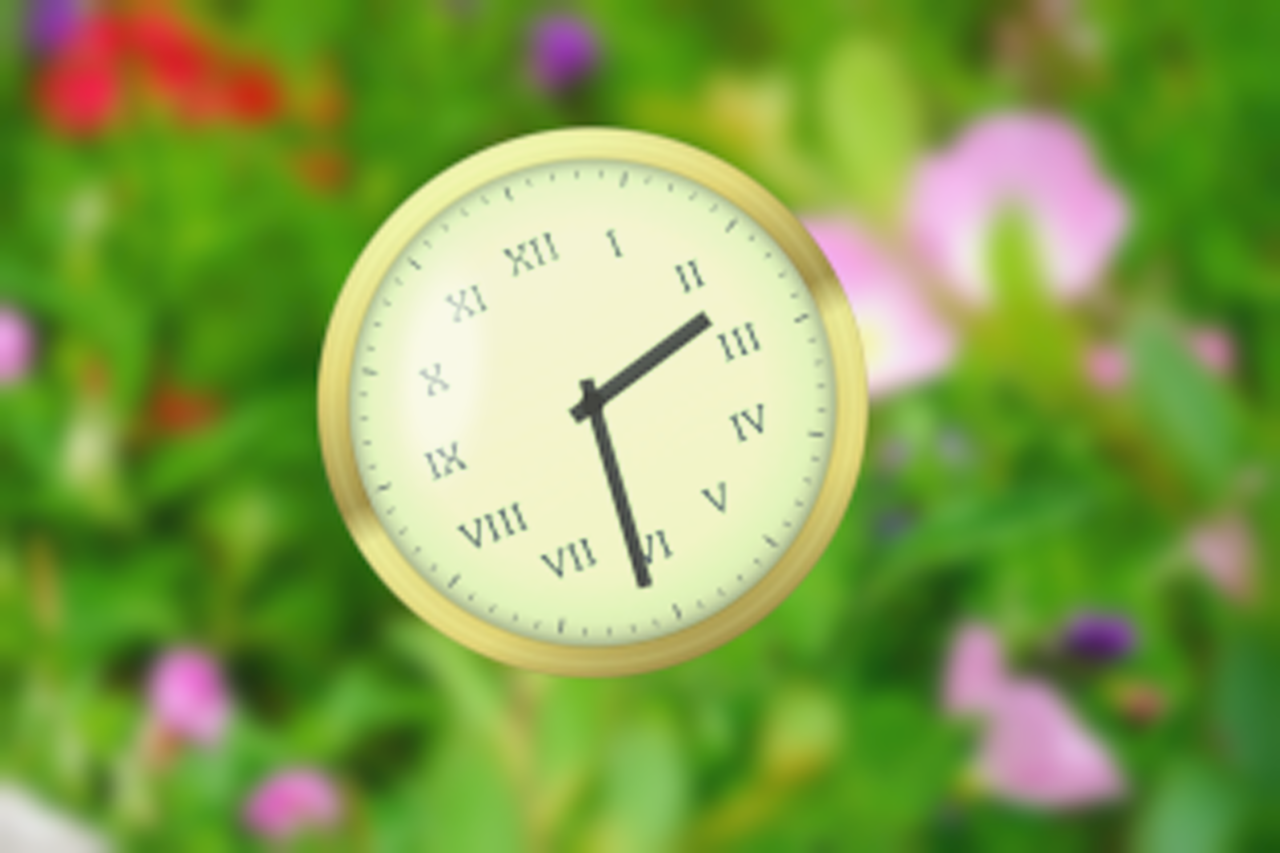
2:31
